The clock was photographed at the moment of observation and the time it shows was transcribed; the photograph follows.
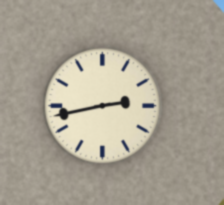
2:43
